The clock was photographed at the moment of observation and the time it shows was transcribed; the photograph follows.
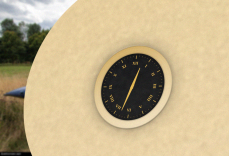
12:33
